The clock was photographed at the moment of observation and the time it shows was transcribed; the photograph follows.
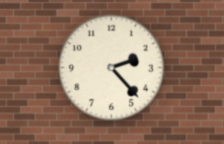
2:23
